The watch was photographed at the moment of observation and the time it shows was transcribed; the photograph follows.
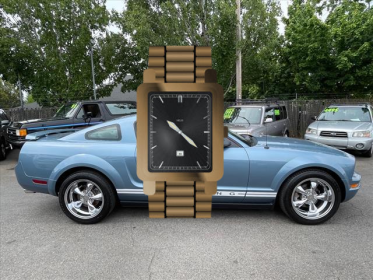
10:22
